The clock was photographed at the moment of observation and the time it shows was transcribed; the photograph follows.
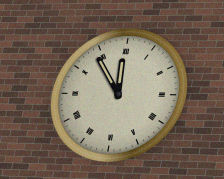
11:54
